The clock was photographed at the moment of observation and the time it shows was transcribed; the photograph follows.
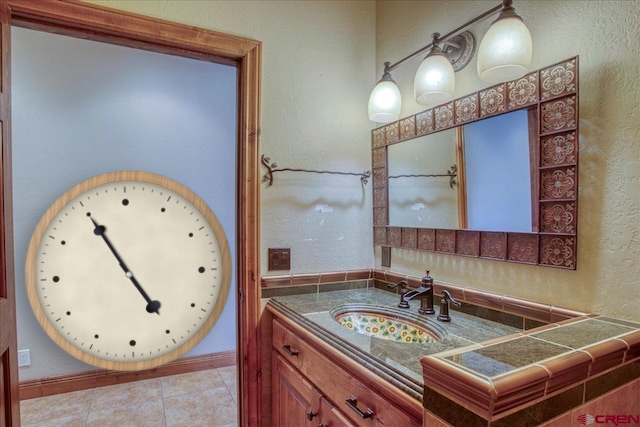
4:55
